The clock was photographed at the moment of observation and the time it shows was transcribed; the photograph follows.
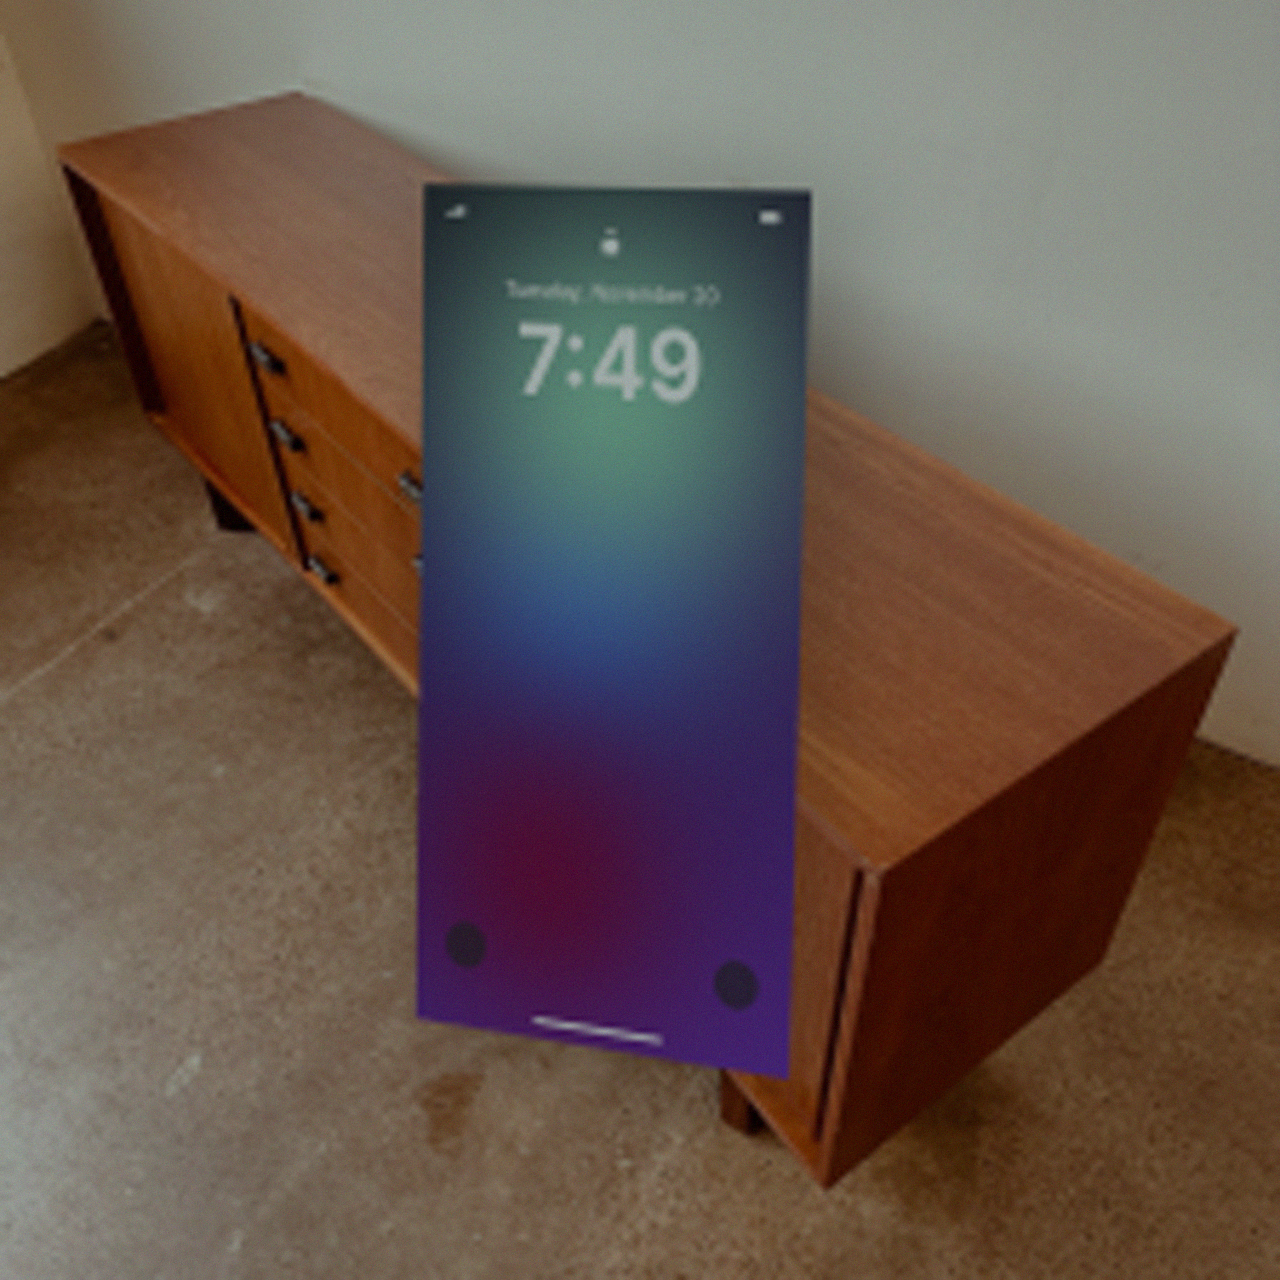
7:49
